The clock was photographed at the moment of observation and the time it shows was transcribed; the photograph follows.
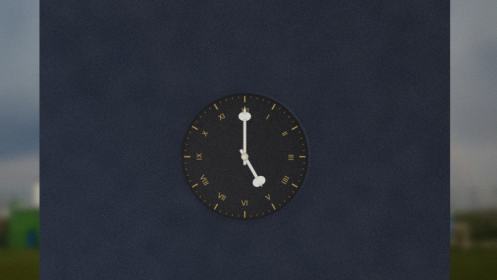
5:00
